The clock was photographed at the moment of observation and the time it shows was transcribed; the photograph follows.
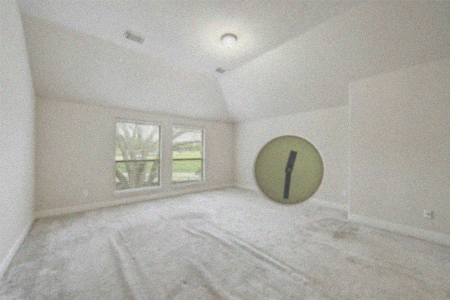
12:31
